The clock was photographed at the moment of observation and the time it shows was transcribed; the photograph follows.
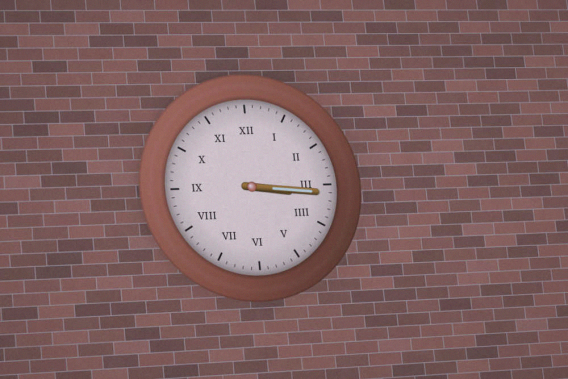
3:16
